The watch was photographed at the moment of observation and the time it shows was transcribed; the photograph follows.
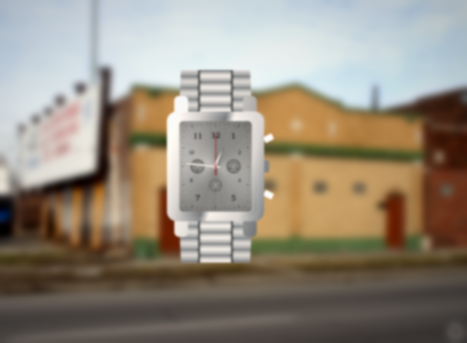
12:46
